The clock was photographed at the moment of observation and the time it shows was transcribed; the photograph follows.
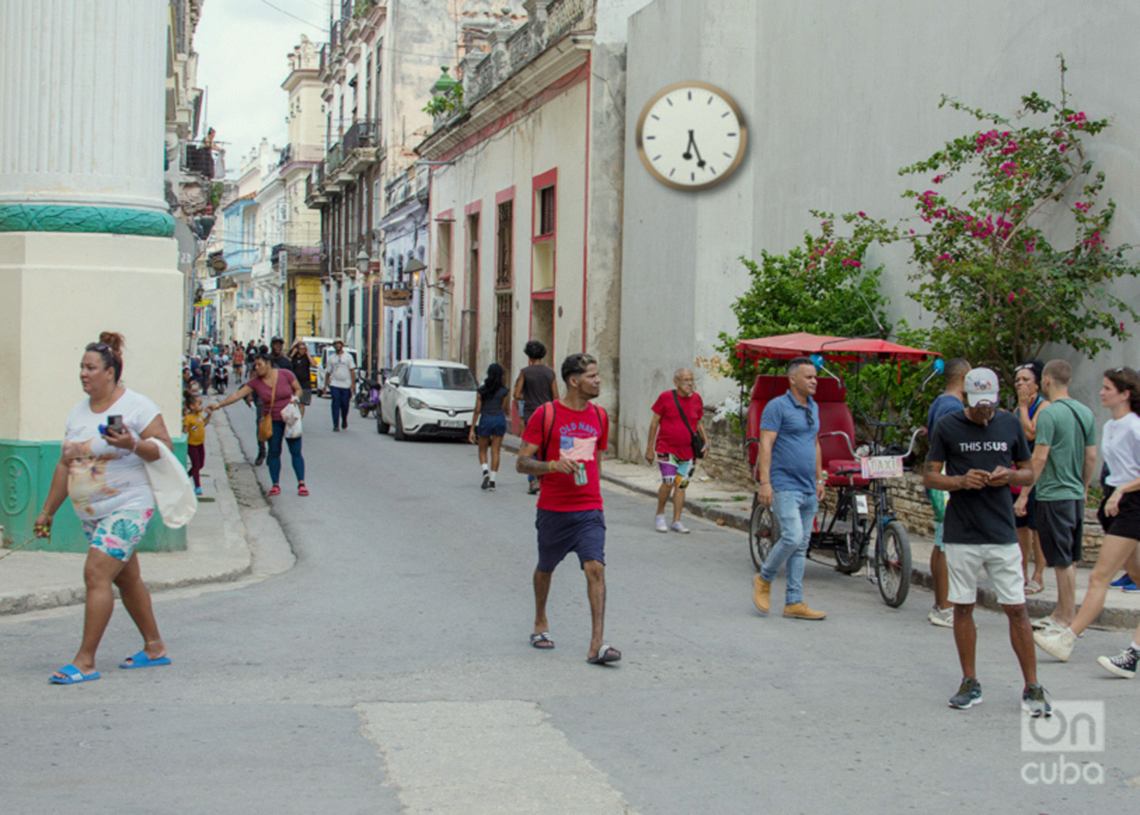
6:27
